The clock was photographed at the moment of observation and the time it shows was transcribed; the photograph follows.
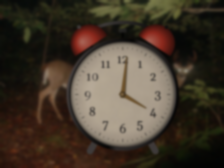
4:01
